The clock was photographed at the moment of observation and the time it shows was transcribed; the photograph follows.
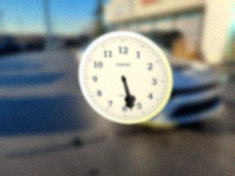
5:28
